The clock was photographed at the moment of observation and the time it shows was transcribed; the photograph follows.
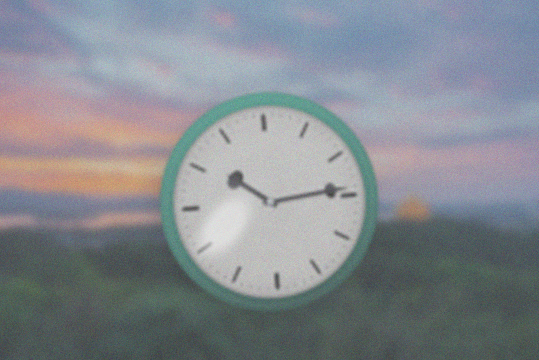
10:14
